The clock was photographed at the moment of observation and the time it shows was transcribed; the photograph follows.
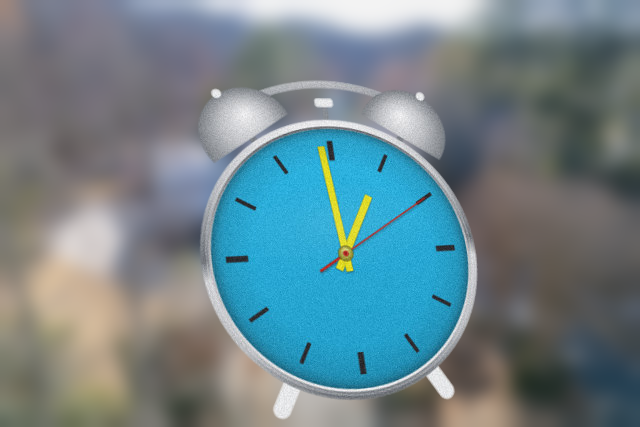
12:59:10
